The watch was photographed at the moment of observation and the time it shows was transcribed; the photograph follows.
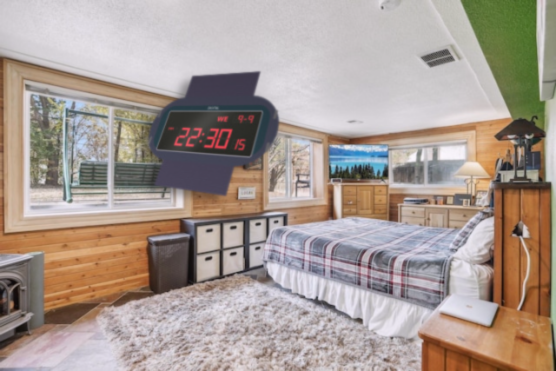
22:30
